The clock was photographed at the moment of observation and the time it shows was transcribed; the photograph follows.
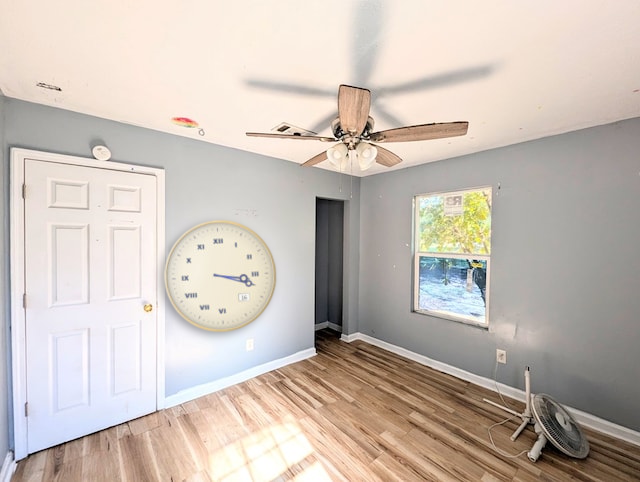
3:18
